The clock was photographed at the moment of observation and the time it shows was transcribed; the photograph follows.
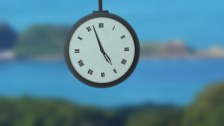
4:57
